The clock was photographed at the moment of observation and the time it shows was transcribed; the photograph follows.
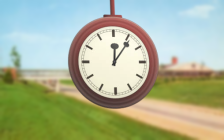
12:06
